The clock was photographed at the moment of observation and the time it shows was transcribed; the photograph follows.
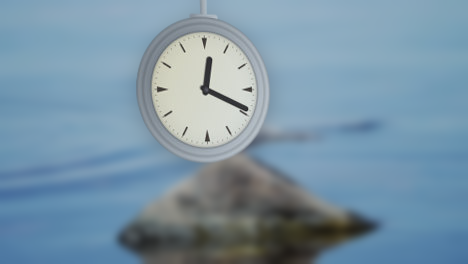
12:19
